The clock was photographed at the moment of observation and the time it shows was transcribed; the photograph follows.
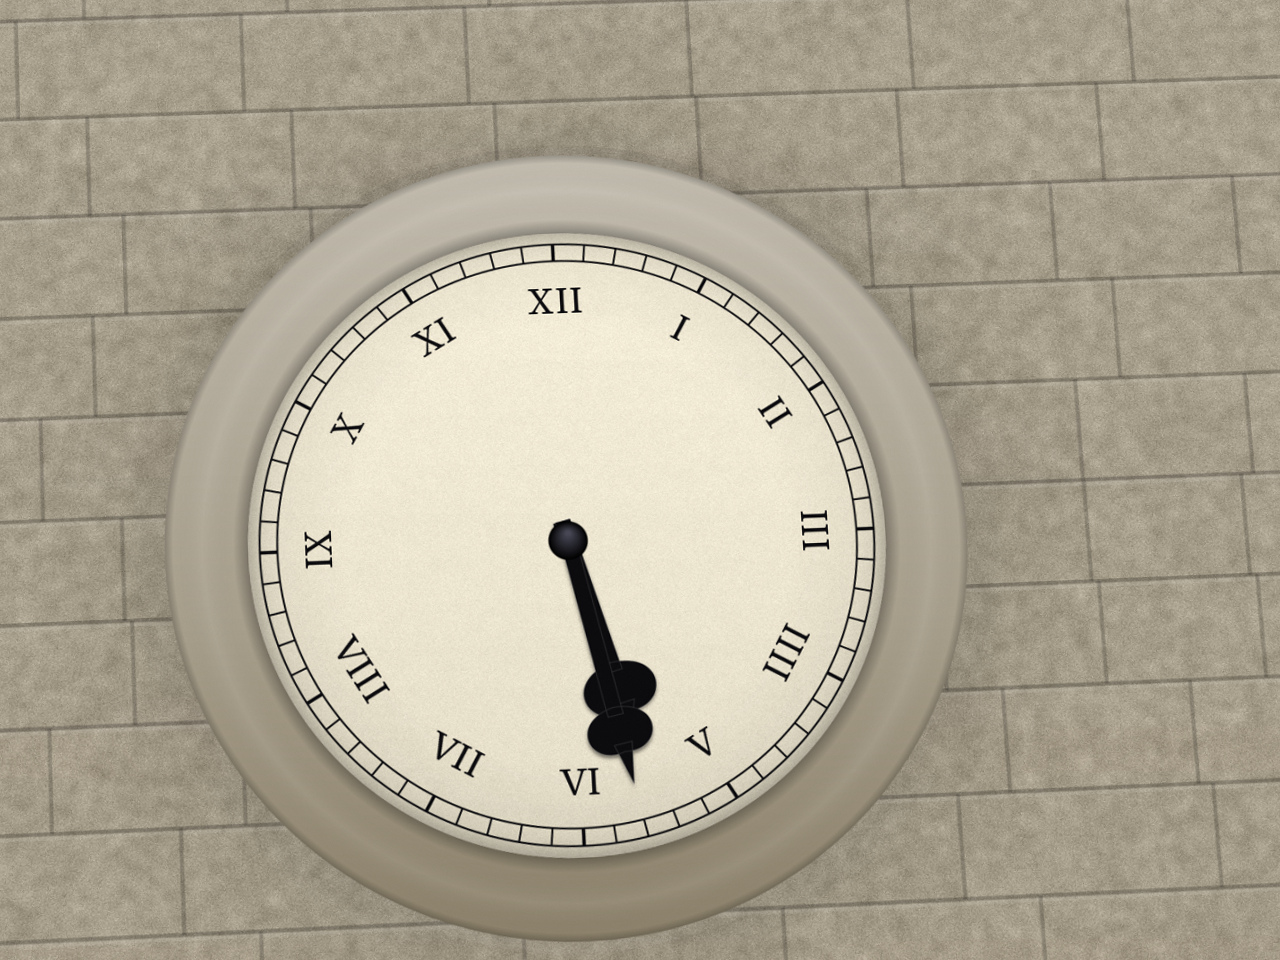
5:28
